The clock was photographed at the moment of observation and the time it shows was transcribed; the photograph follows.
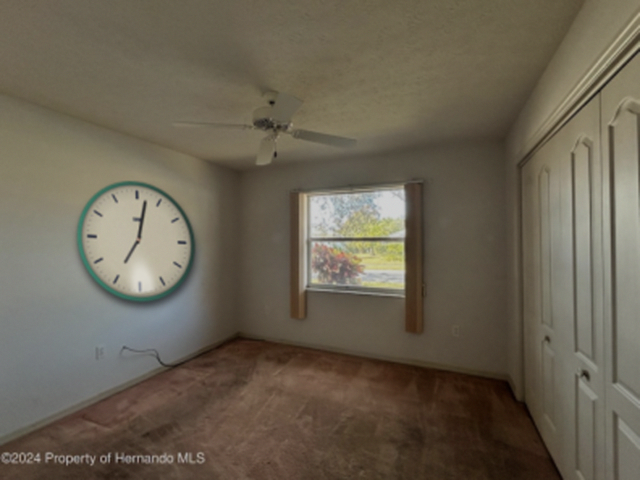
7:02
